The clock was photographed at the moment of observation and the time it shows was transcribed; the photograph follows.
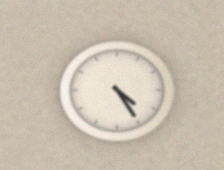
4:25
